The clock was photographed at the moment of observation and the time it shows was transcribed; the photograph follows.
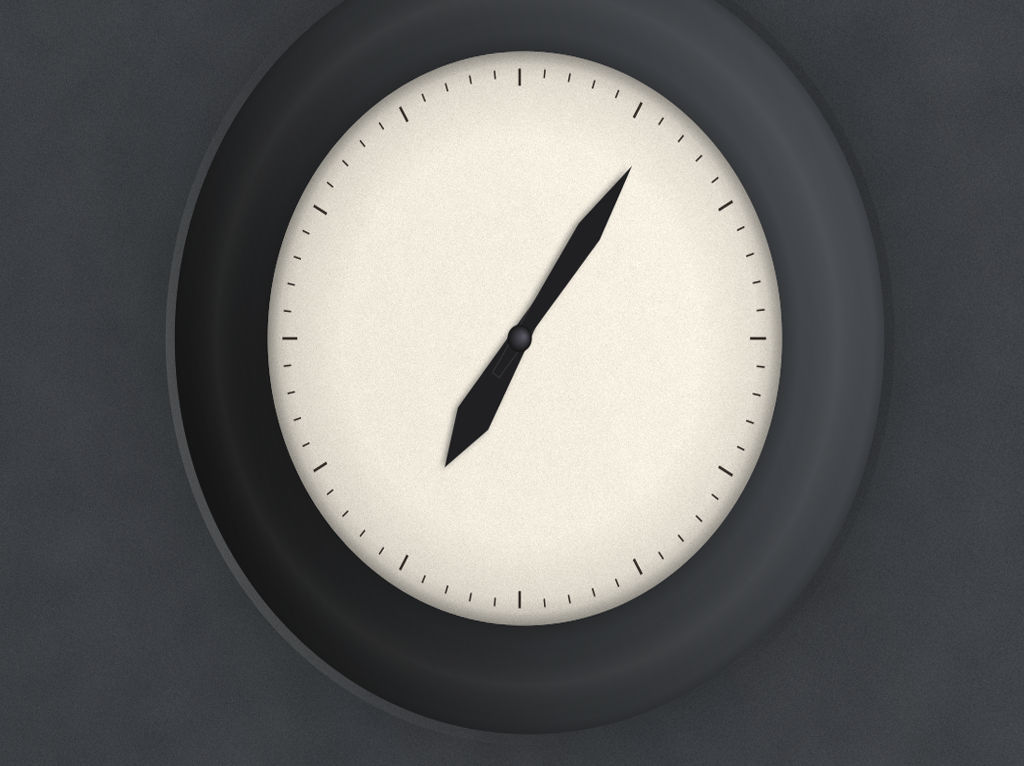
7:06
